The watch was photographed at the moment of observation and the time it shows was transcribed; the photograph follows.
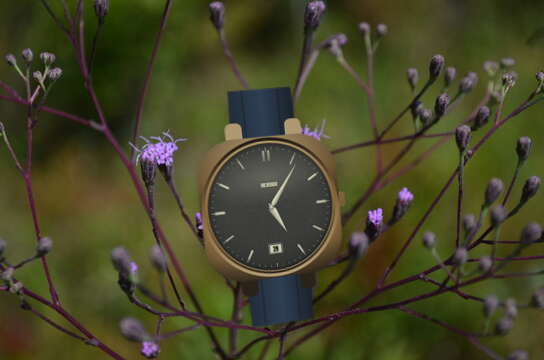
5:06
